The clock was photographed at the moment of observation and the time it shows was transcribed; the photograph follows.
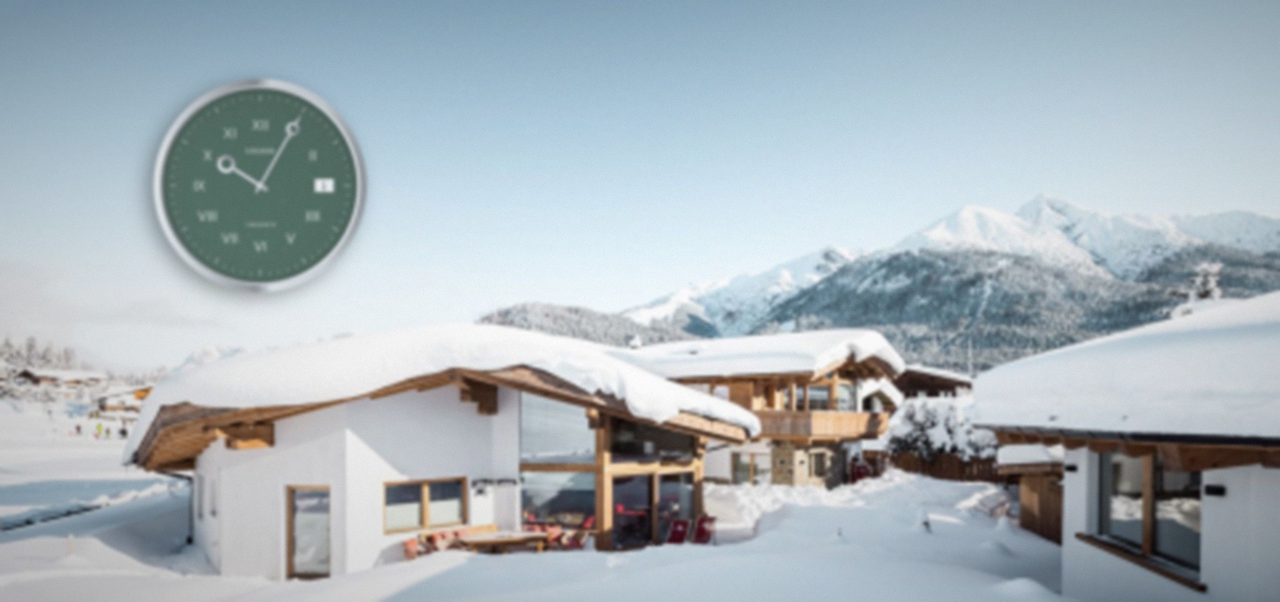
10:05
